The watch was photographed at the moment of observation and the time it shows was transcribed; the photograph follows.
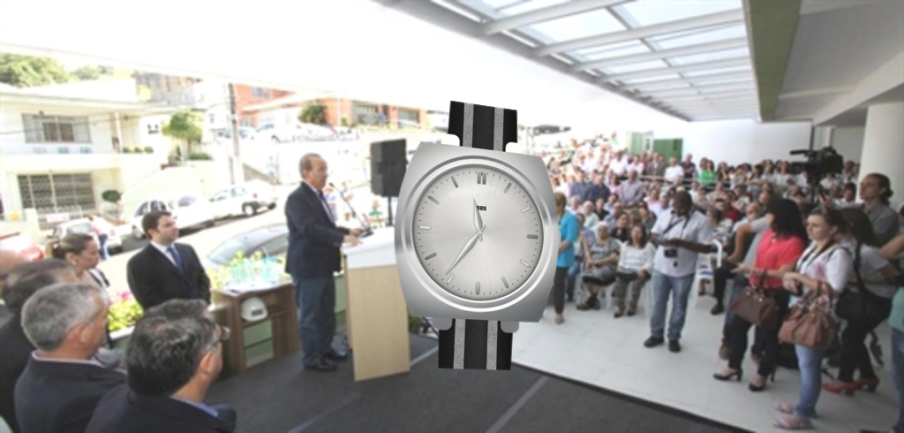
11:36
